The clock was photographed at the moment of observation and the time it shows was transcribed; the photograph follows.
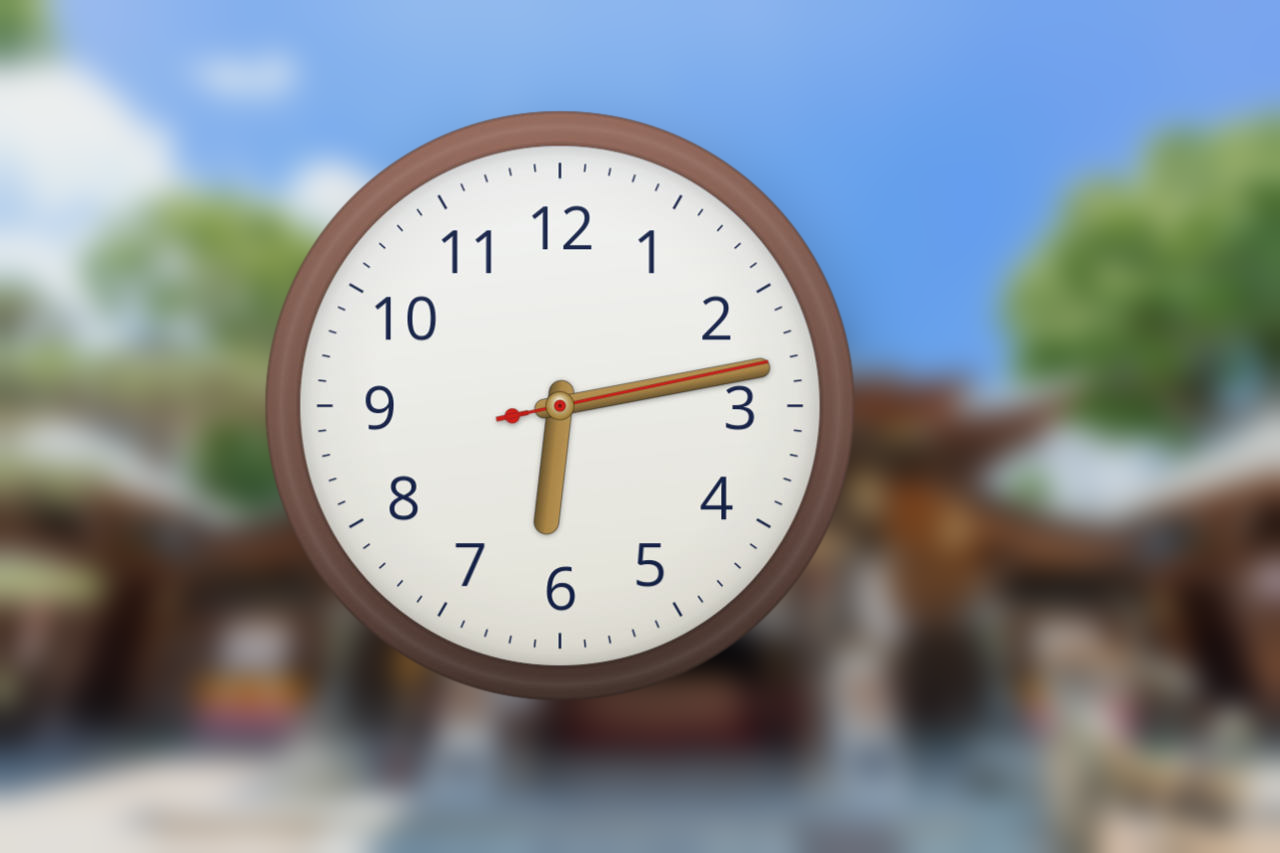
6:13:13
